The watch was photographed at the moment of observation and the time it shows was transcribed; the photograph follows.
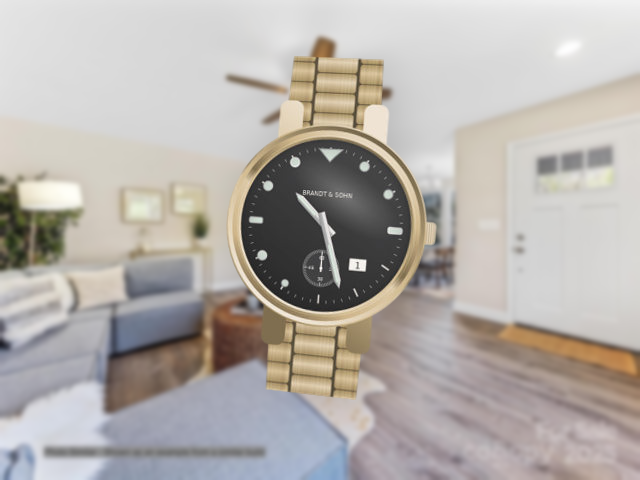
10:27
